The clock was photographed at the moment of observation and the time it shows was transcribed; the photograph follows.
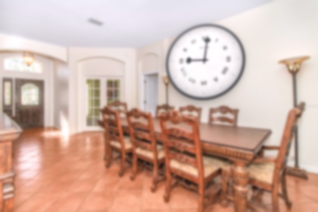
9:01
